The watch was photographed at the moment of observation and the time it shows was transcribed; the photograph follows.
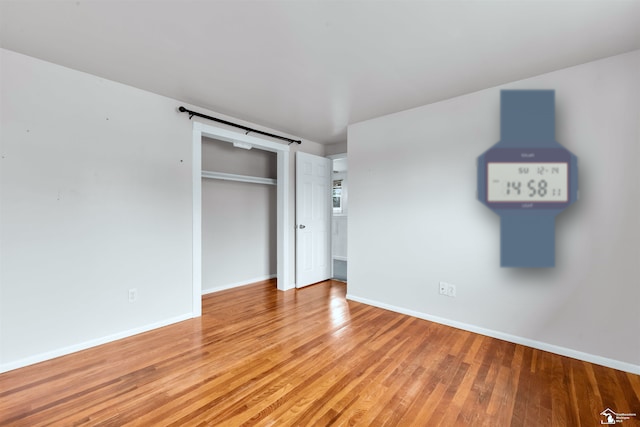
14:58
